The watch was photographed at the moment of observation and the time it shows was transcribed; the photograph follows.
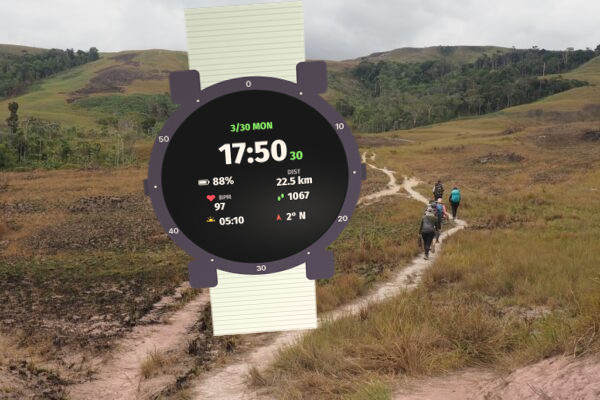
17:50:30
